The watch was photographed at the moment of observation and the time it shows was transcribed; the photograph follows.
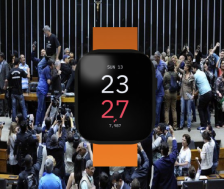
23:27
